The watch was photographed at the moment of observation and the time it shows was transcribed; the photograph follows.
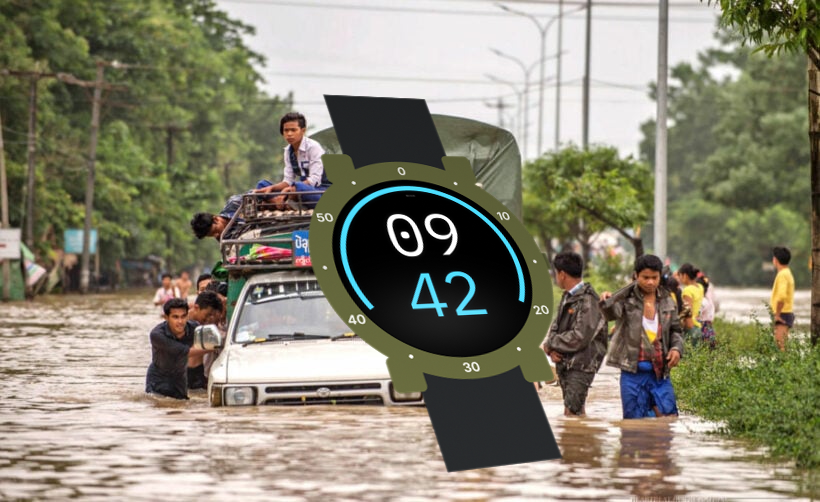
9:42
